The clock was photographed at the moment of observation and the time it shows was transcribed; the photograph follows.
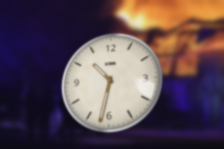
10:32
